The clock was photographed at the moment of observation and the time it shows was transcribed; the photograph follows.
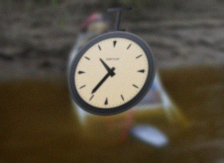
10:36
